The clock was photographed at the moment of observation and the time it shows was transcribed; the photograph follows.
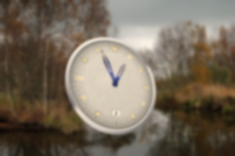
12:56
